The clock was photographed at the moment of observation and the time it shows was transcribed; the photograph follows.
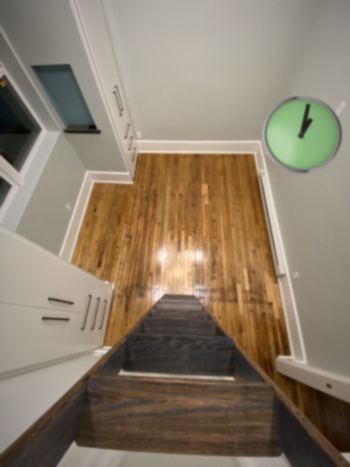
1:02
